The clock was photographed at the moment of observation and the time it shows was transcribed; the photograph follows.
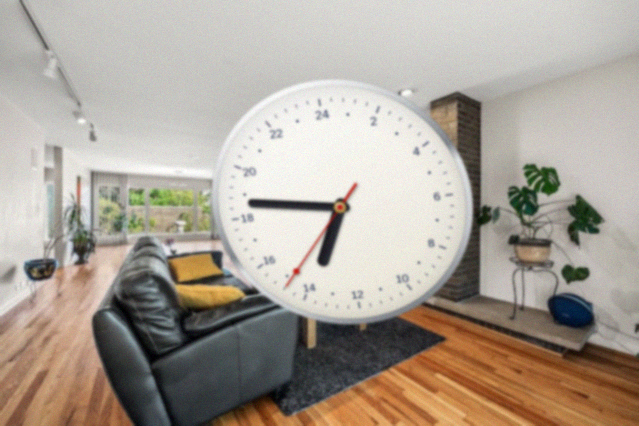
13:46:37
